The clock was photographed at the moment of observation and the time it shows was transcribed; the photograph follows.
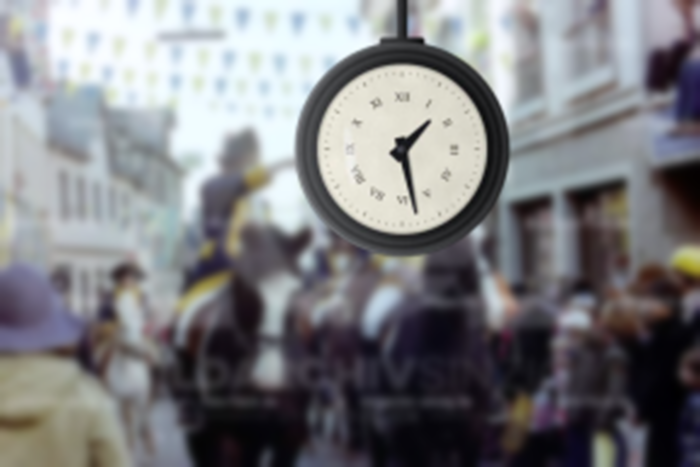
1:28
